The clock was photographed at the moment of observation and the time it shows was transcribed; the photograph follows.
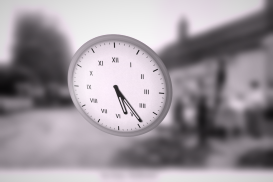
5:24
